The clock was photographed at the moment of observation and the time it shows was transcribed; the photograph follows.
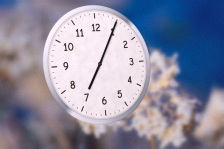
7:05
